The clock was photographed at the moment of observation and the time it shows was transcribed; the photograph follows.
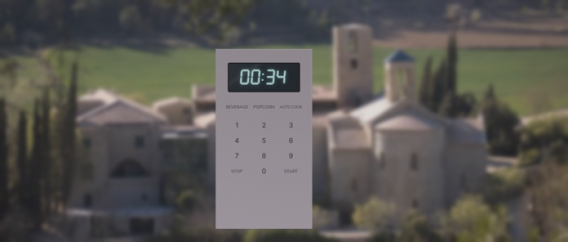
0:34
